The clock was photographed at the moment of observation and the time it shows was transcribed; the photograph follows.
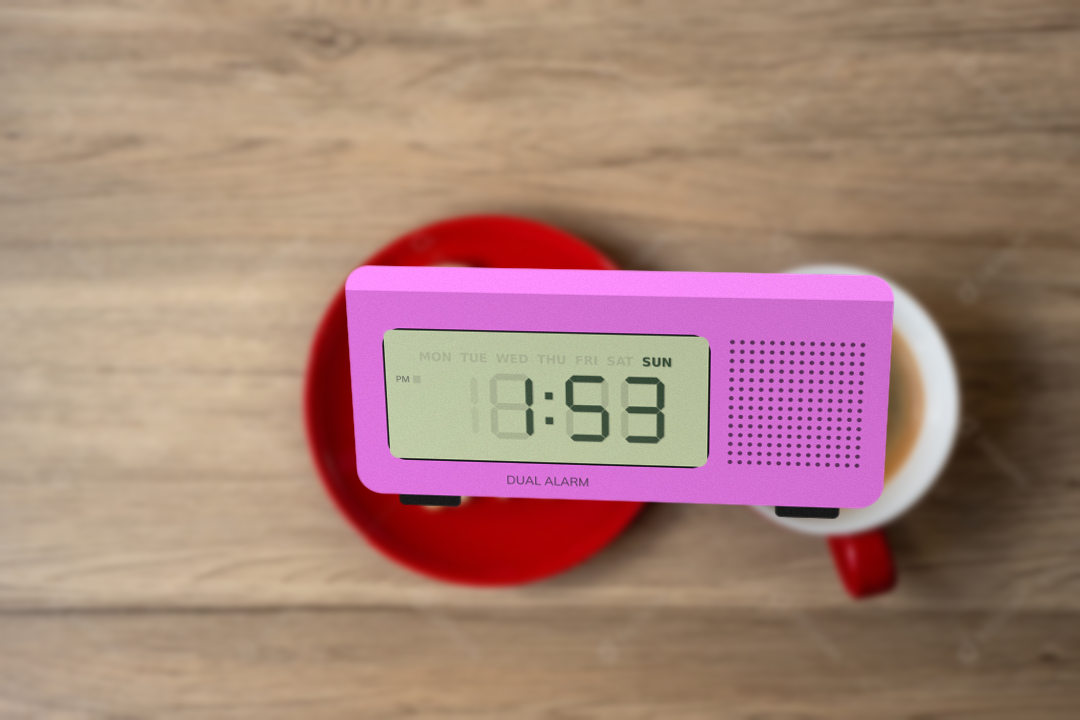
1:53
